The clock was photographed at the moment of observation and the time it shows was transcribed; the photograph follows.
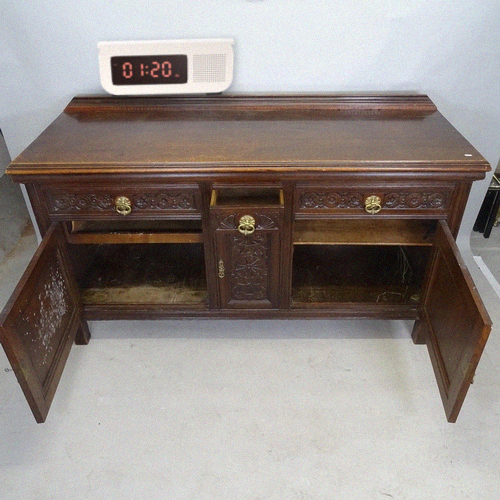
1:20
